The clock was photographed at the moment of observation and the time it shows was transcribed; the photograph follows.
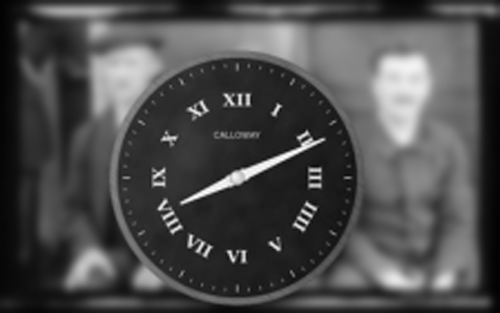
8:11
